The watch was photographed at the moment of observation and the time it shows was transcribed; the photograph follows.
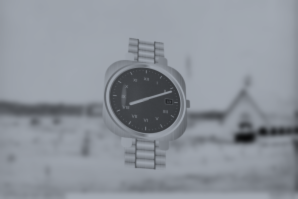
8:11
